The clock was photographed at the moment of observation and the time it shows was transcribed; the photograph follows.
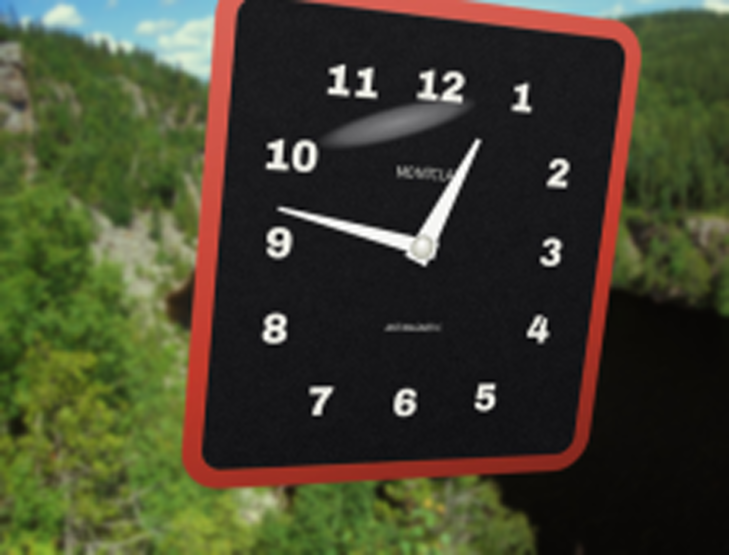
12:47
